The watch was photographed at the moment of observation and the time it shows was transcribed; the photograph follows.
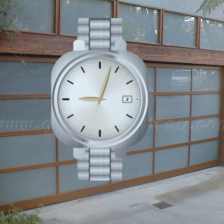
9:03
